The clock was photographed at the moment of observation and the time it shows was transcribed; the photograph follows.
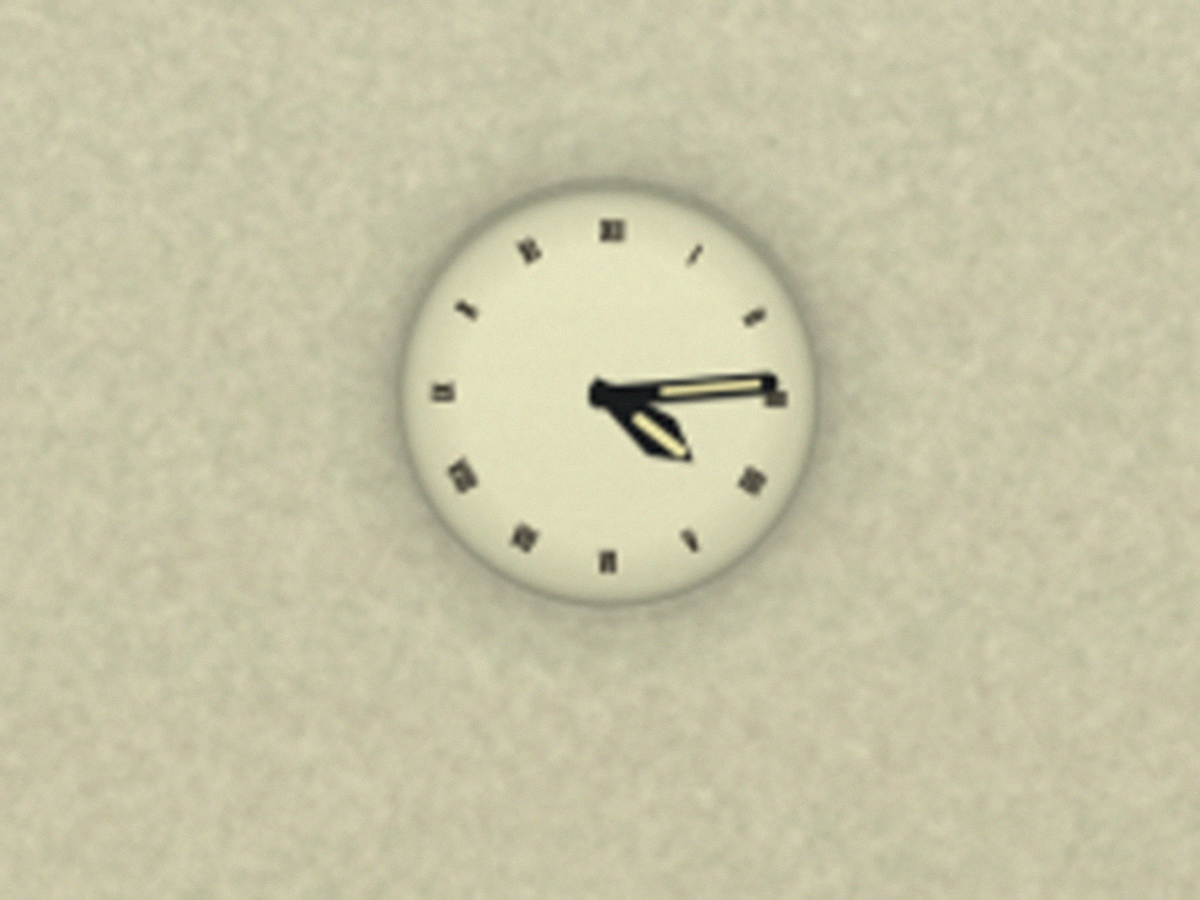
4:14
